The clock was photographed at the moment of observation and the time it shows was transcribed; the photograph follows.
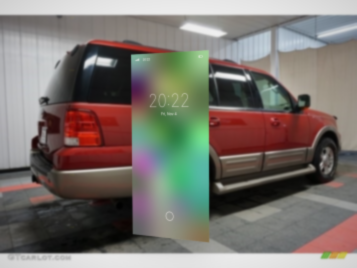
20:22
